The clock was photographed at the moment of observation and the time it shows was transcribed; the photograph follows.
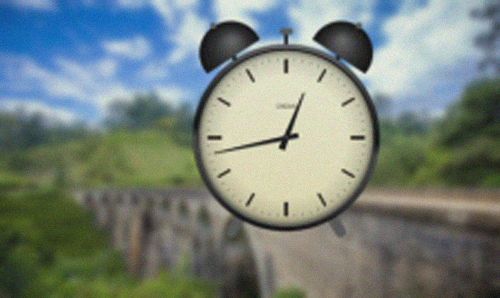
12:43
